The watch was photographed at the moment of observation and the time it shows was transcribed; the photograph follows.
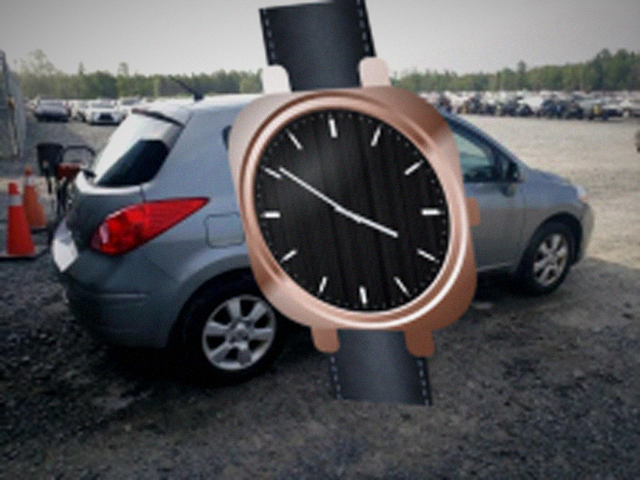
3:51
